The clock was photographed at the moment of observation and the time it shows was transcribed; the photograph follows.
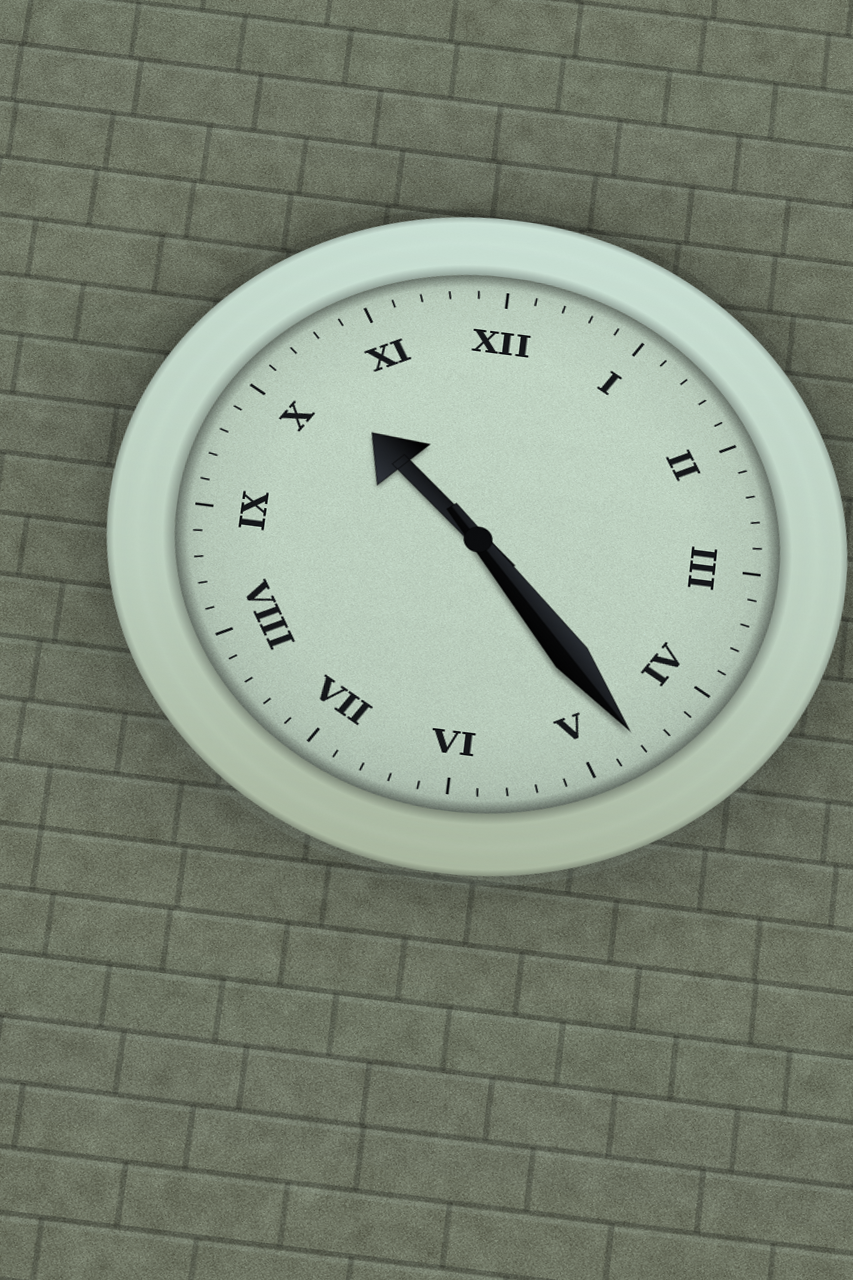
10:23
